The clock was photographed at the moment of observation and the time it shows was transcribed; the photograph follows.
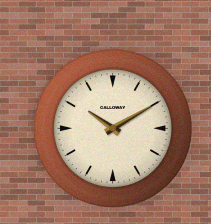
10:10
